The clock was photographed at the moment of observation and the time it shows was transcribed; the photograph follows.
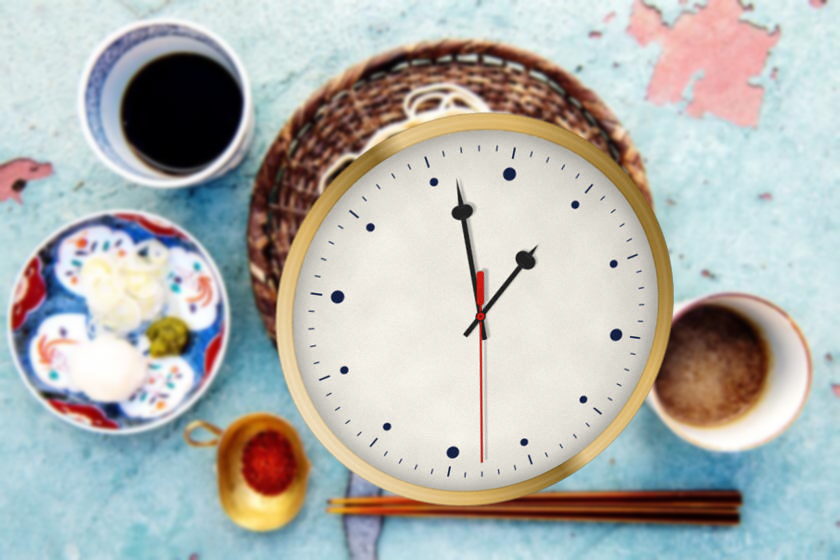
12:56:28
